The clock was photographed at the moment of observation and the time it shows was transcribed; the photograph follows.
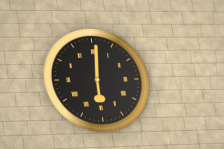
6:01
